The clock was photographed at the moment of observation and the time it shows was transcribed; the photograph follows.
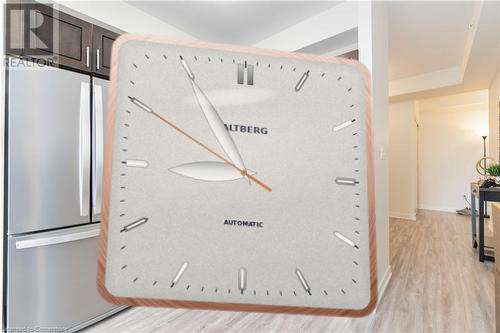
8:54:50
